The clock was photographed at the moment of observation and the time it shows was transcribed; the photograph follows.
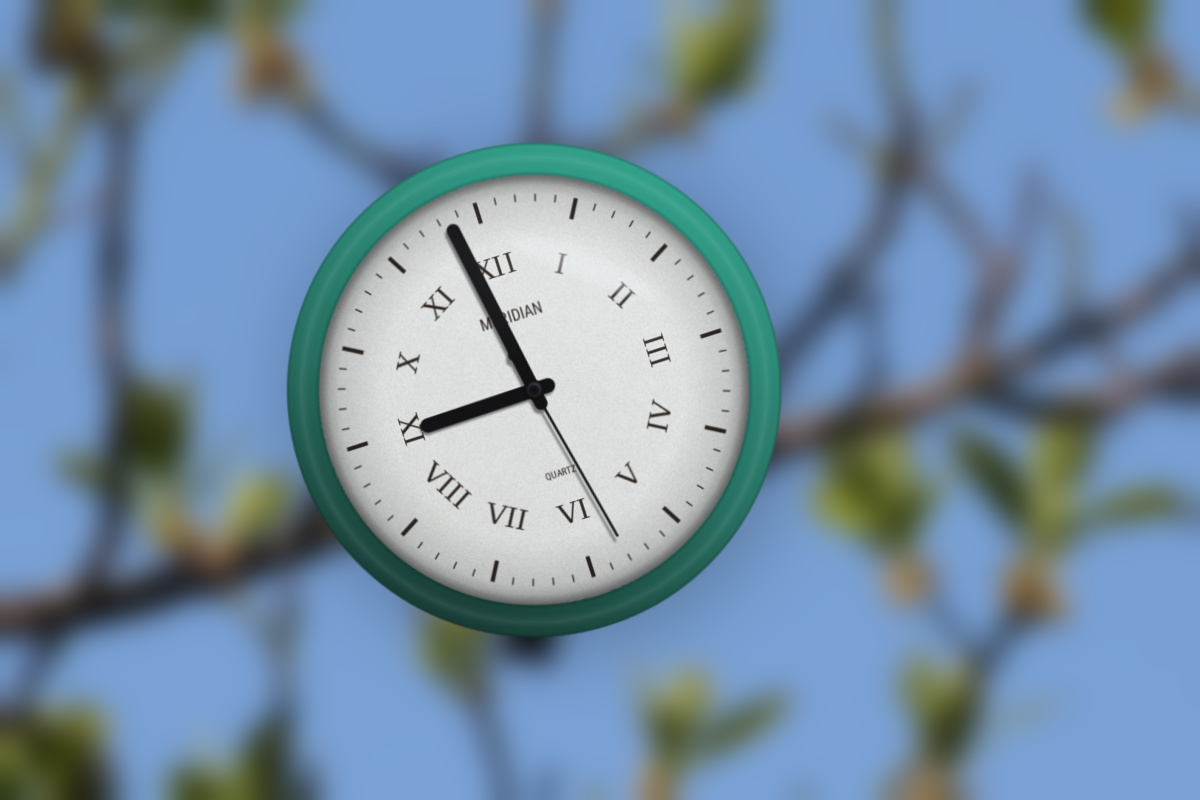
8:58:28
